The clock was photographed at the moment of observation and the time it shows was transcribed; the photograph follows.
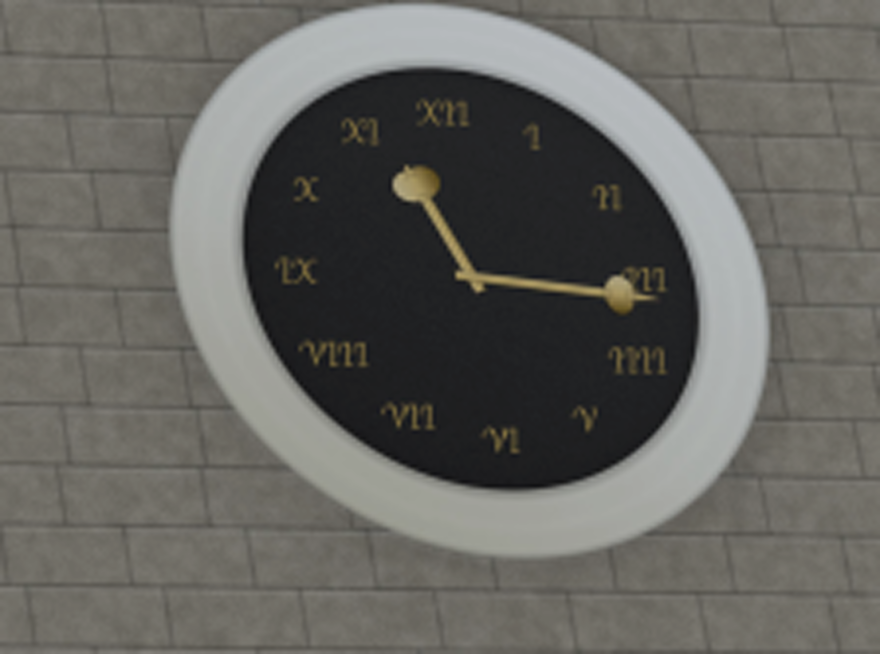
11:16
